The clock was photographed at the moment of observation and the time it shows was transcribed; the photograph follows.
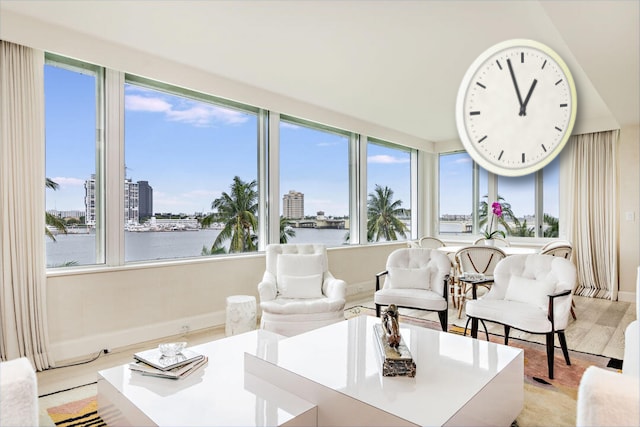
12:57
